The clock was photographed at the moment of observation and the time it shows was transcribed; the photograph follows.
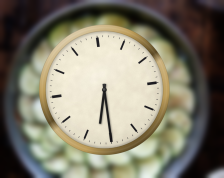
6:30
